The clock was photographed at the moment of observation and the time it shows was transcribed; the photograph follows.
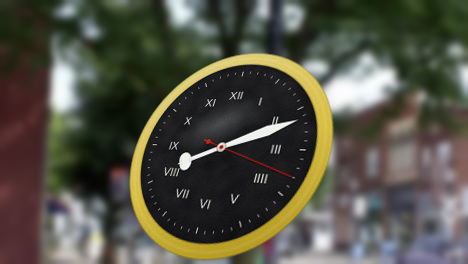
8:11:18
